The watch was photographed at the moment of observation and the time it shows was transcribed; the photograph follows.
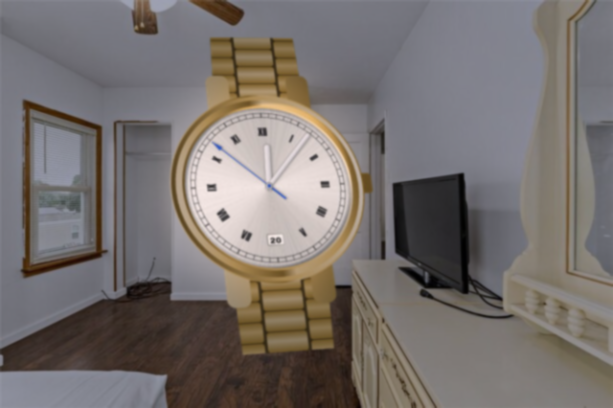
12:06:52
